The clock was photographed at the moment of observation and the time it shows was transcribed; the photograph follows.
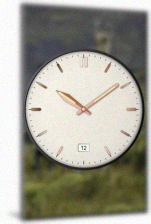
10:09
